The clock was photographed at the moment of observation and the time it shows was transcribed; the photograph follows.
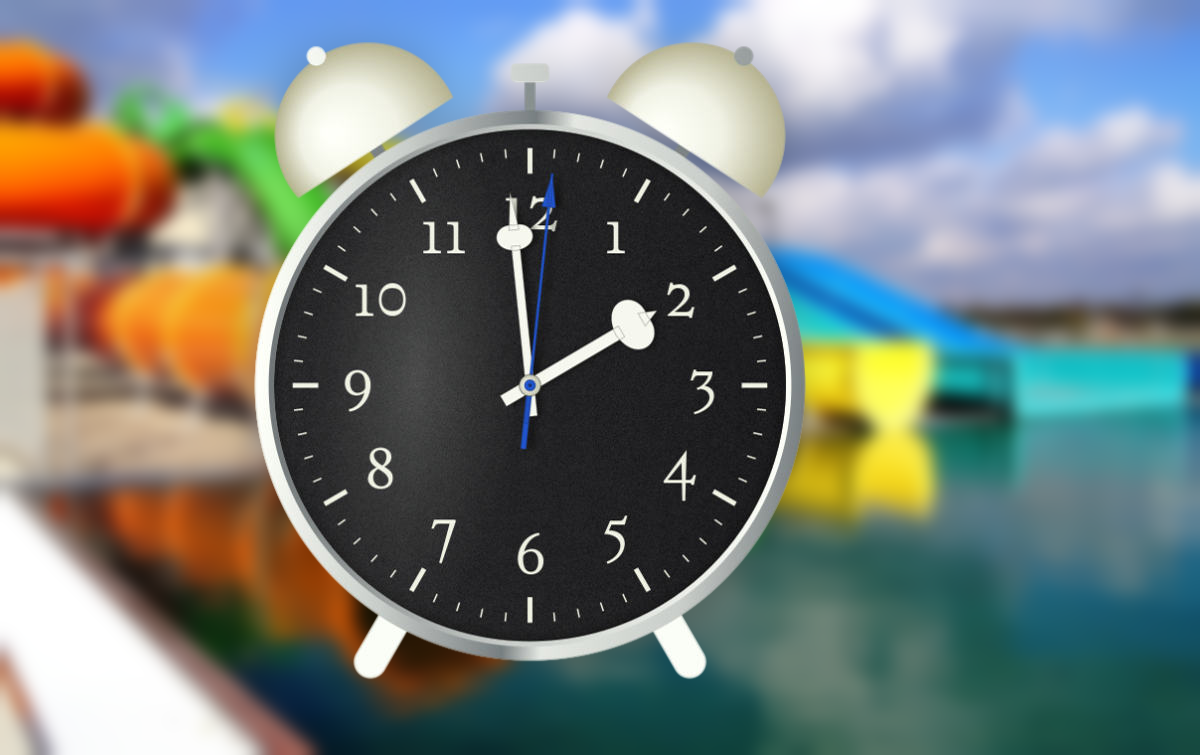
1:59:01
